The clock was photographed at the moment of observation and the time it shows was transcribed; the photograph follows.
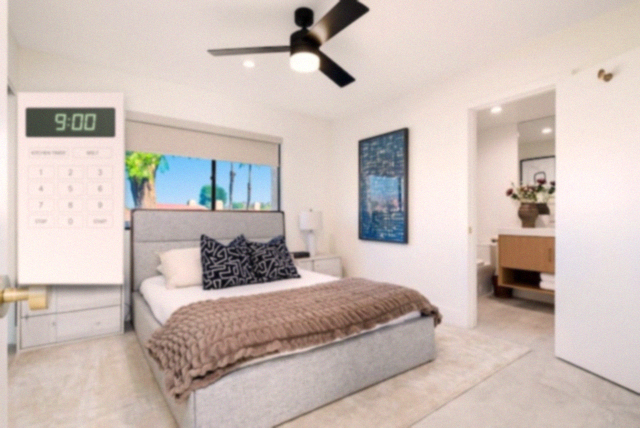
9:00
